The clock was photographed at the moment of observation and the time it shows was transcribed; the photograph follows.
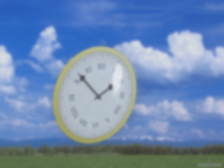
1:52
